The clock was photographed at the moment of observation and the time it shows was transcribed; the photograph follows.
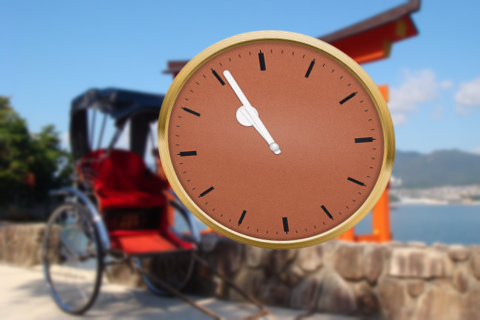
10:56
